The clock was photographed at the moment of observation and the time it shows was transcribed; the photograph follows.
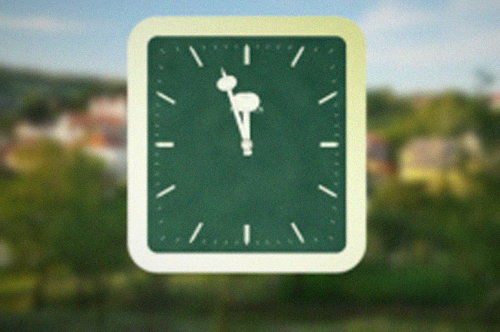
11:57
